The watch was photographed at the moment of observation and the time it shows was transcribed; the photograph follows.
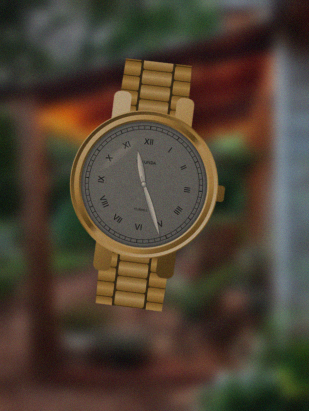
11:26
